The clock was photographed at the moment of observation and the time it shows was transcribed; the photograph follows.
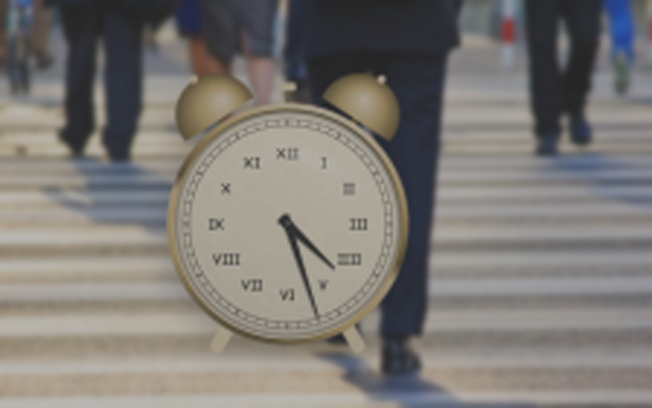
4:27
